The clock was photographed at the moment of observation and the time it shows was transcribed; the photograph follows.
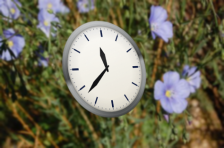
11:38
